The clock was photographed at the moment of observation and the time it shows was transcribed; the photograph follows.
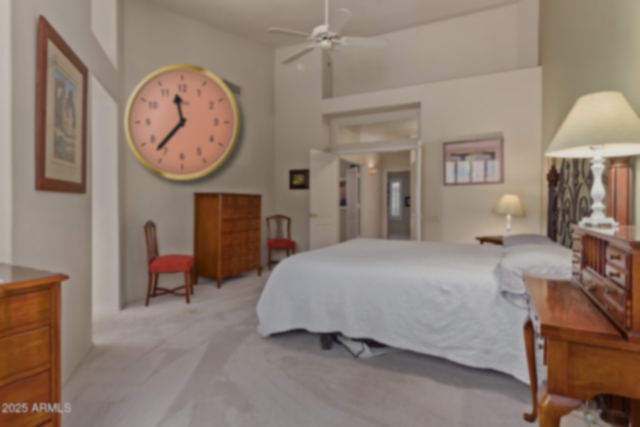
11:37
